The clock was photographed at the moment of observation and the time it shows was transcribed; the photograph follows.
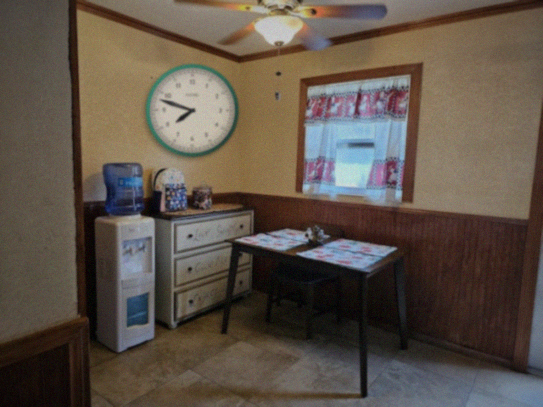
7:48
